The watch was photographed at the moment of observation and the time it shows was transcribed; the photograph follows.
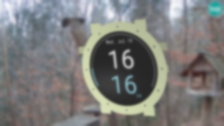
16:16
